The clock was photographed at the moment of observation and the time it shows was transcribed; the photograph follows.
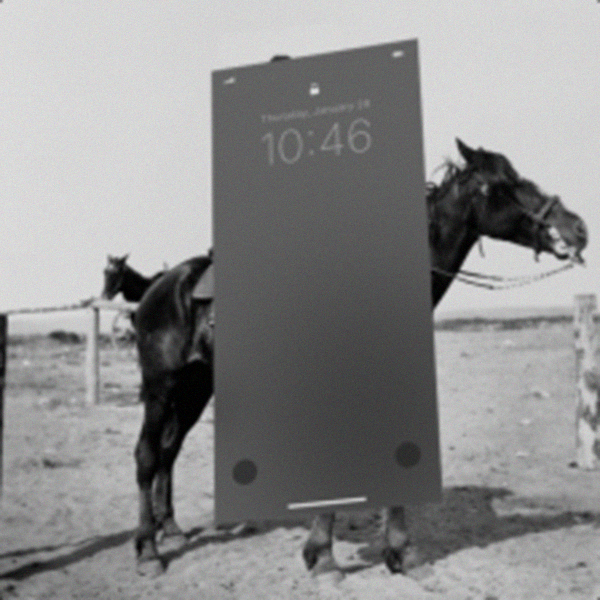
10:46
